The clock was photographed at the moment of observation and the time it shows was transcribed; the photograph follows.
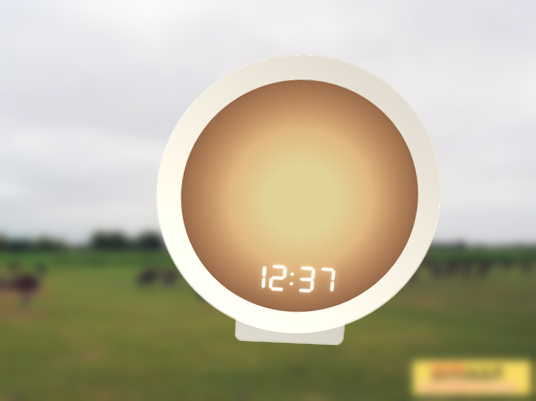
12:37
